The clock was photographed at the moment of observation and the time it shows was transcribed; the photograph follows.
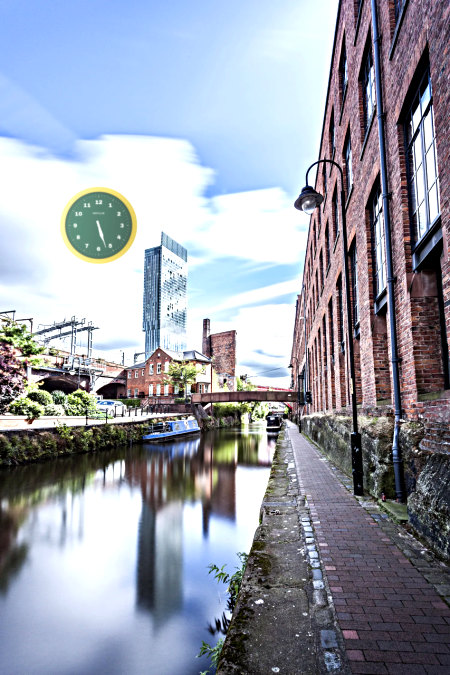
5:27
